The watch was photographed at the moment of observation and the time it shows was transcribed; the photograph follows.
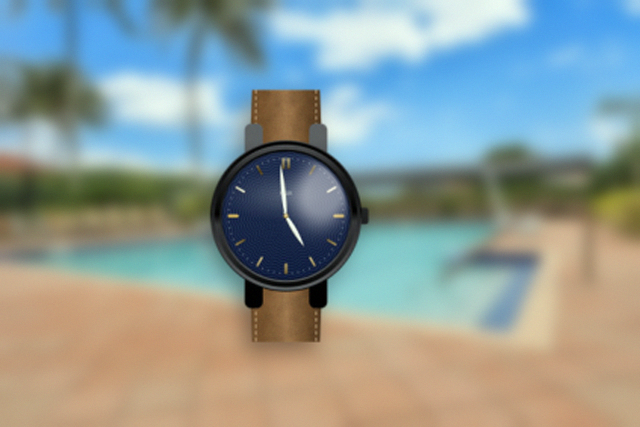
4:59
